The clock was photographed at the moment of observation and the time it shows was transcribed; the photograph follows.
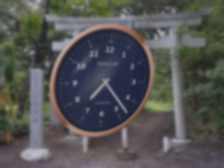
7:23
